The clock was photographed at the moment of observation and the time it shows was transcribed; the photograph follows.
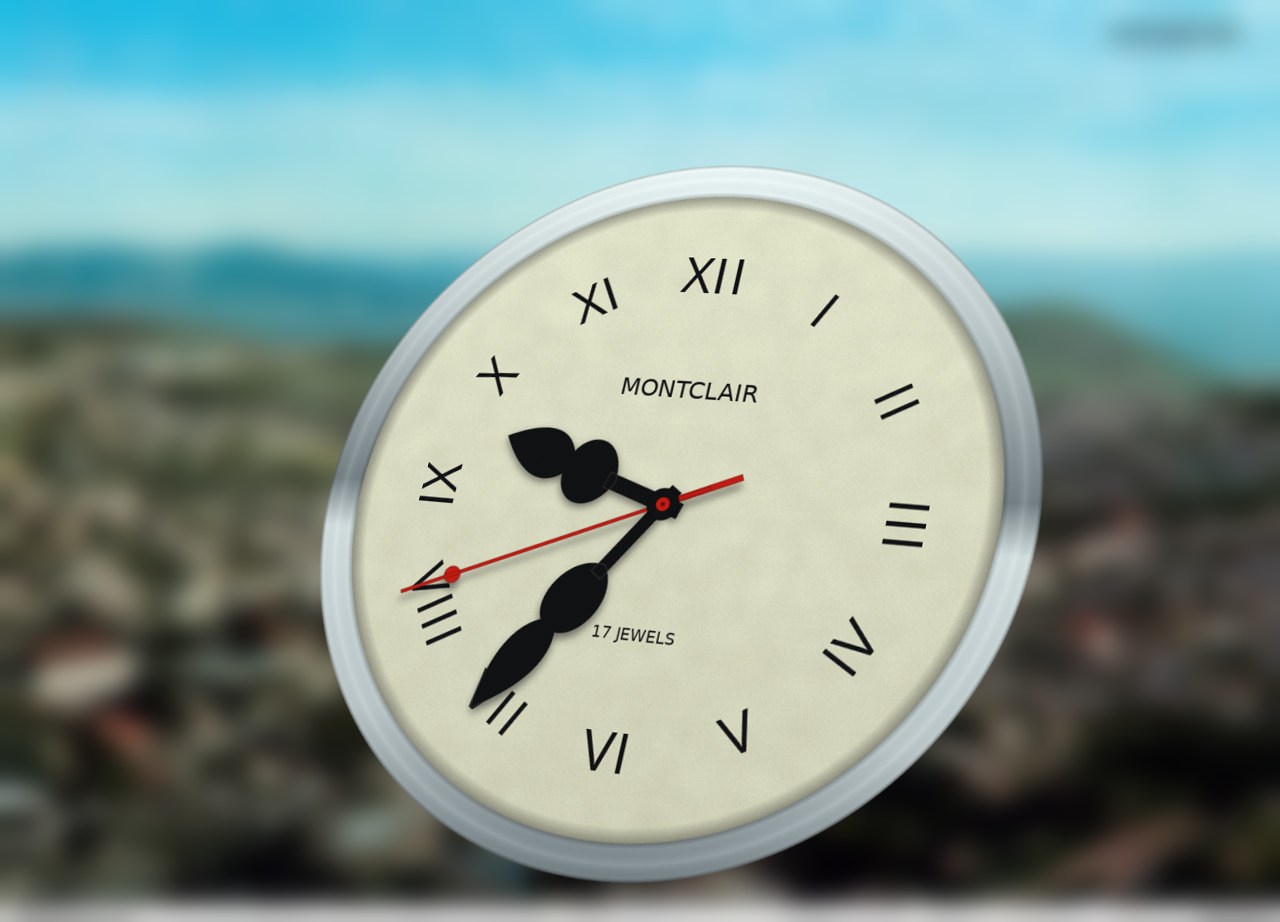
9:35:41
